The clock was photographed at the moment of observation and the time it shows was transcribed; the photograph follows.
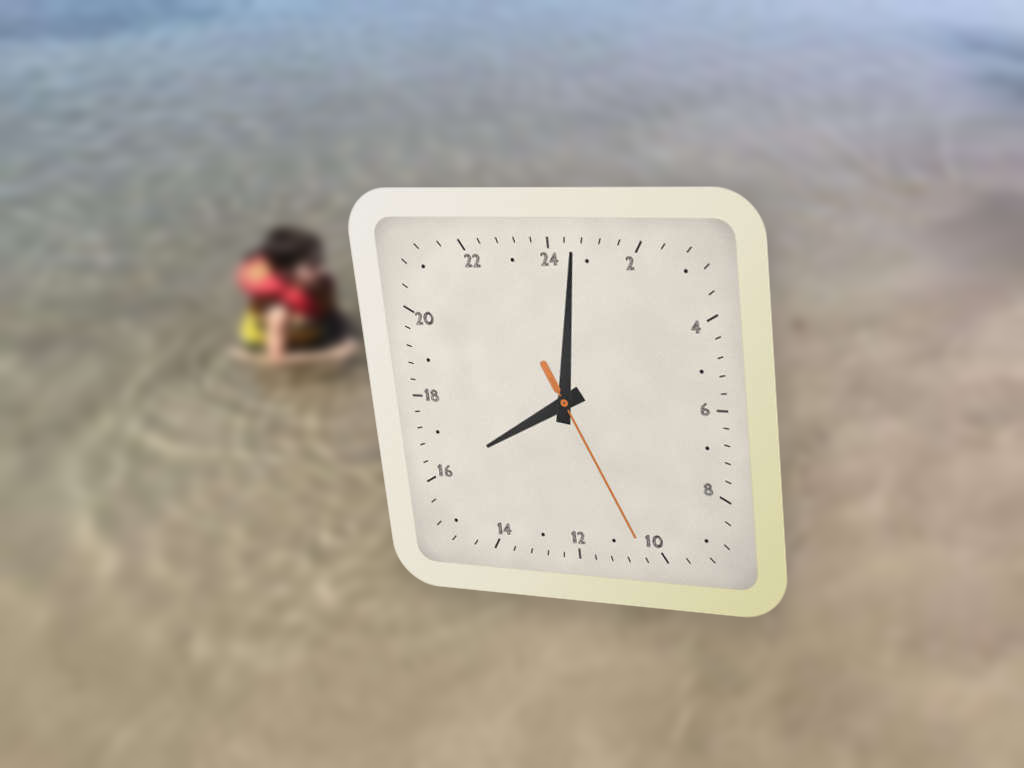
16:01:26
